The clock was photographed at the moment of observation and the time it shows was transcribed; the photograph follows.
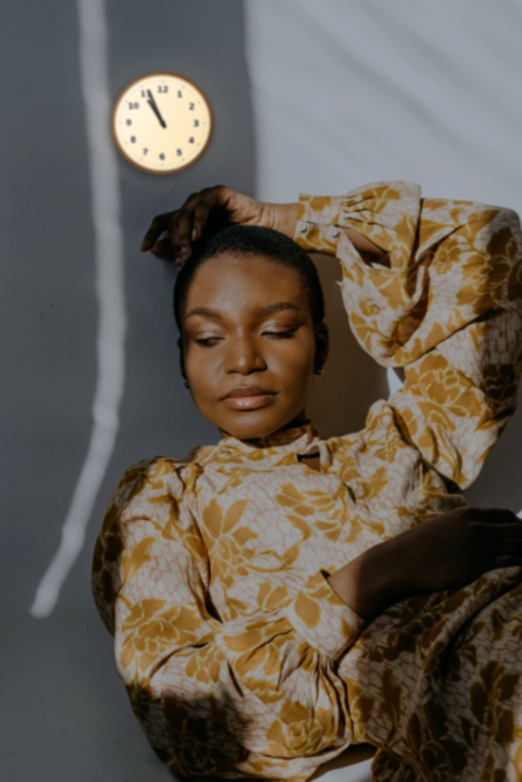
10:56
